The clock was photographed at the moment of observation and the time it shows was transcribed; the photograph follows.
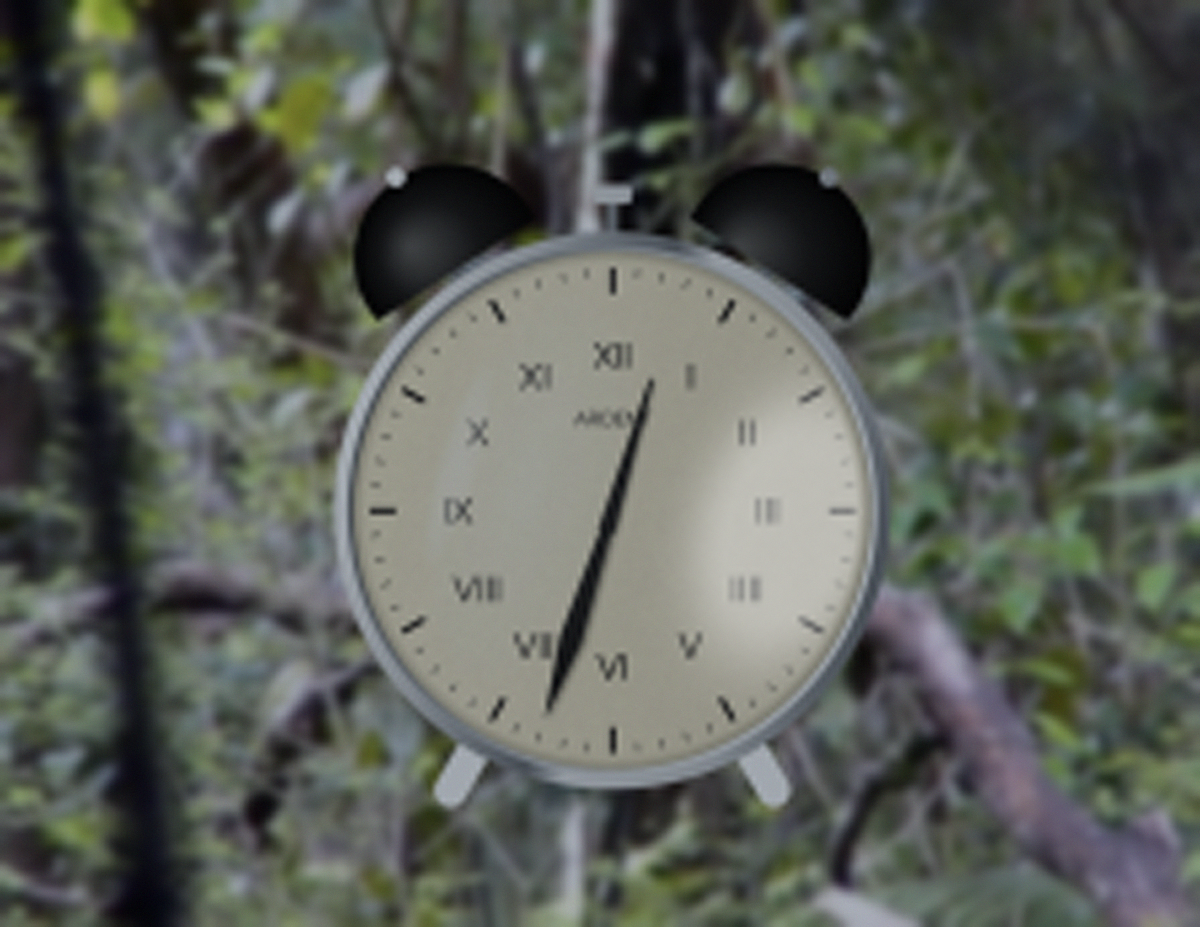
12:33
